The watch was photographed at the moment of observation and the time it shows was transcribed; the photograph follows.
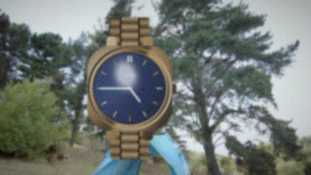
4:45
